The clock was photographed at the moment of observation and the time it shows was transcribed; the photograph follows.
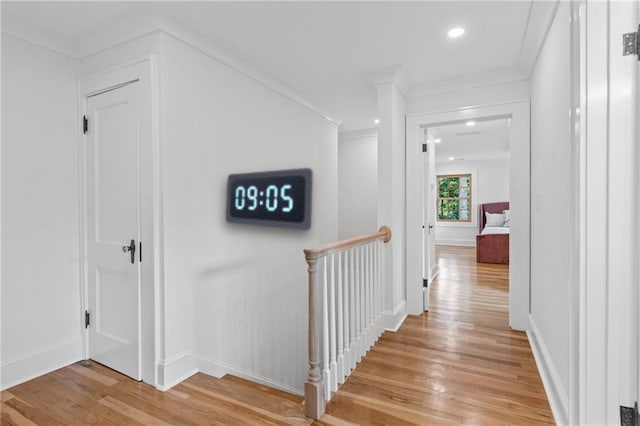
9:05
